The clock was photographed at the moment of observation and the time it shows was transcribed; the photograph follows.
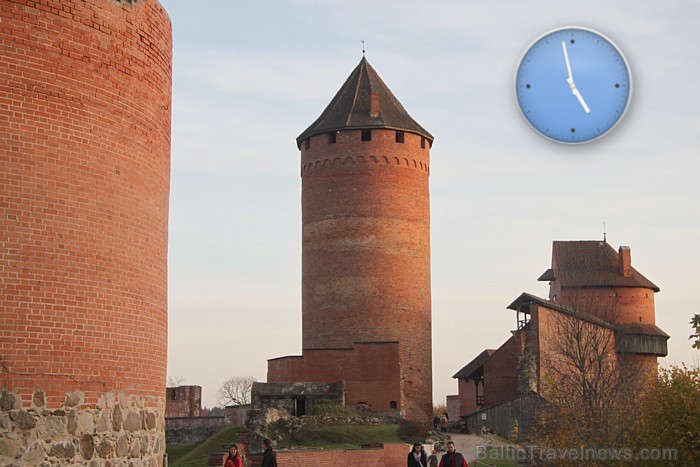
4:58
